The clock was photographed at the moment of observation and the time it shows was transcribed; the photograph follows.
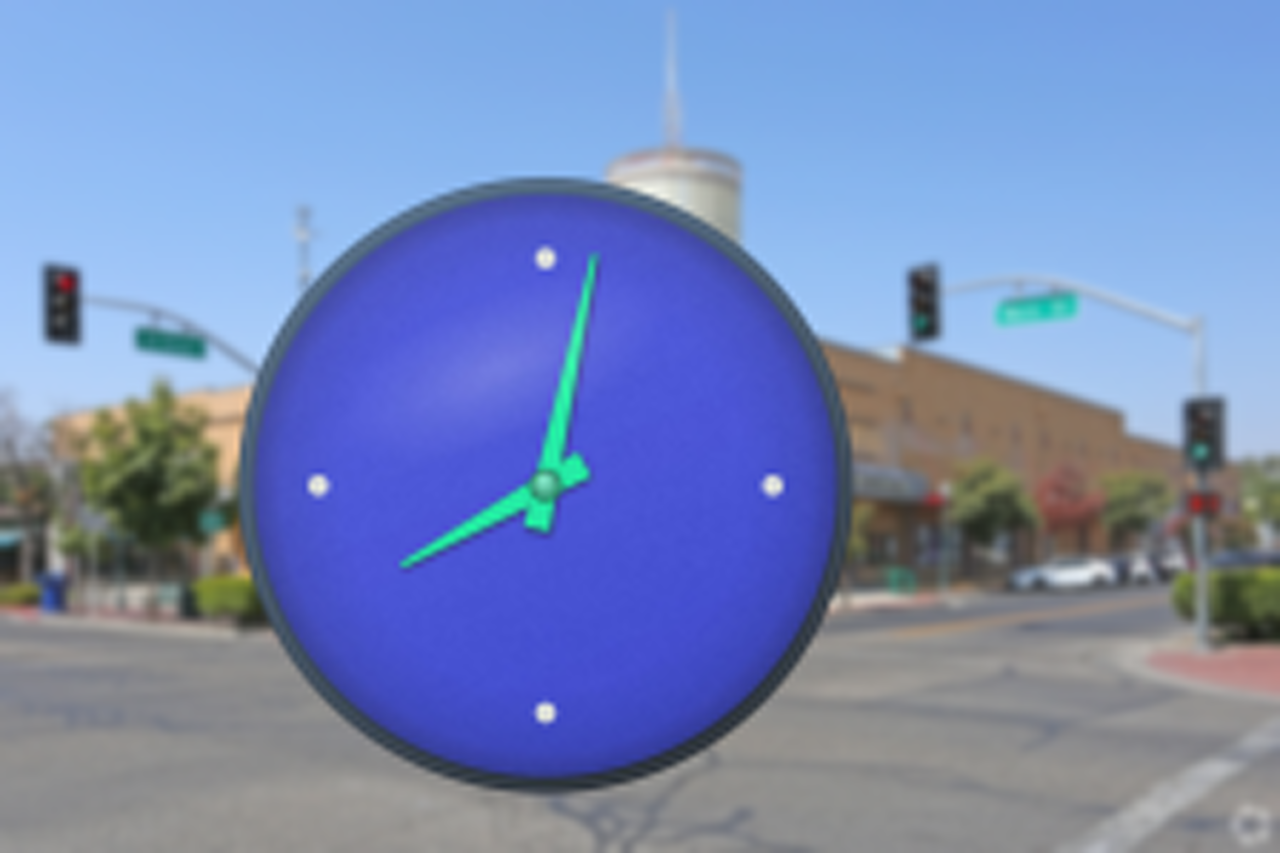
8:02
